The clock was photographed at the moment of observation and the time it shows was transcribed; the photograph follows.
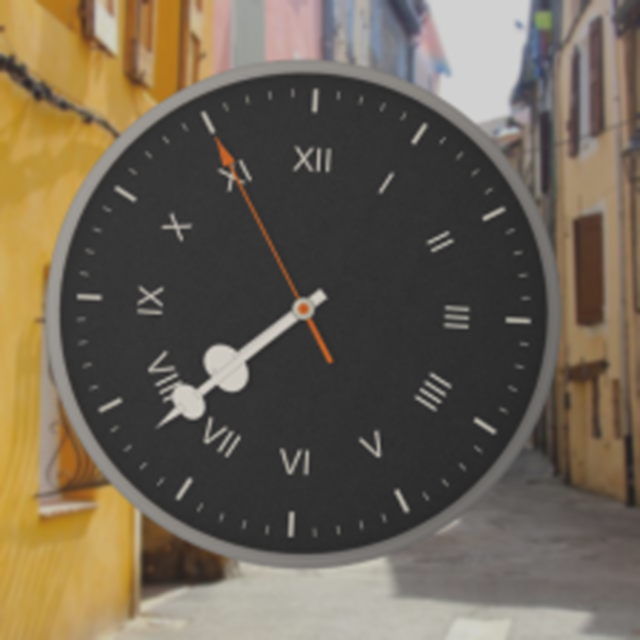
7:37:55
